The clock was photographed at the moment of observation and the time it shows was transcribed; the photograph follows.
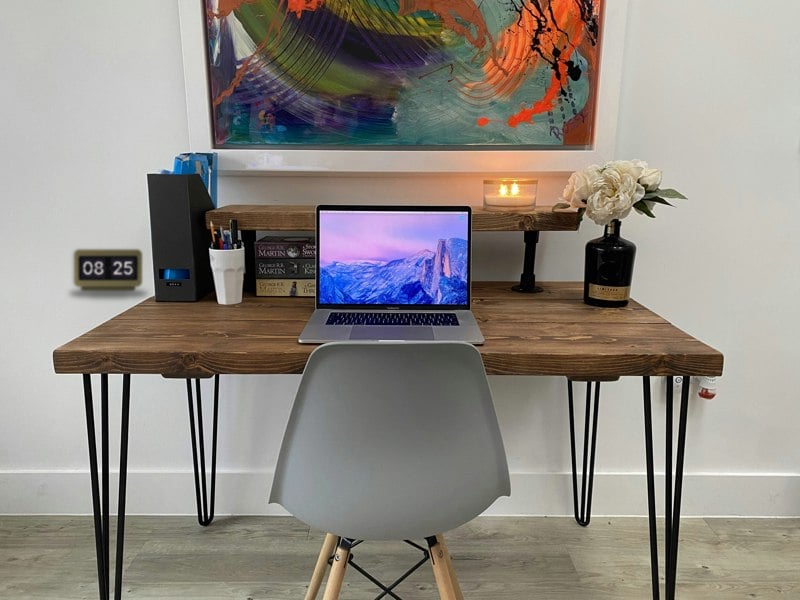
8:25
